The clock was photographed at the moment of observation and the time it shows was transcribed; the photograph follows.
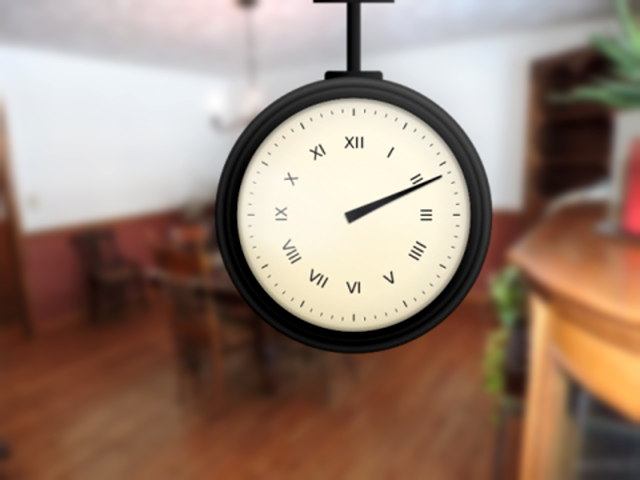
2:11
